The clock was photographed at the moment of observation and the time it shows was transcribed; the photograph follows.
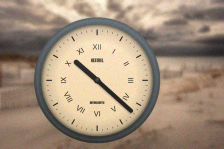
10:22
